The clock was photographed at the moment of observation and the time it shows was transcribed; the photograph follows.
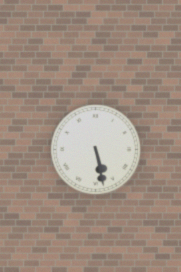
5:28
